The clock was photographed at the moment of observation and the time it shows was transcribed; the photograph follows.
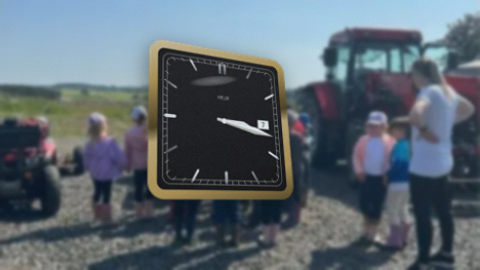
3:17
